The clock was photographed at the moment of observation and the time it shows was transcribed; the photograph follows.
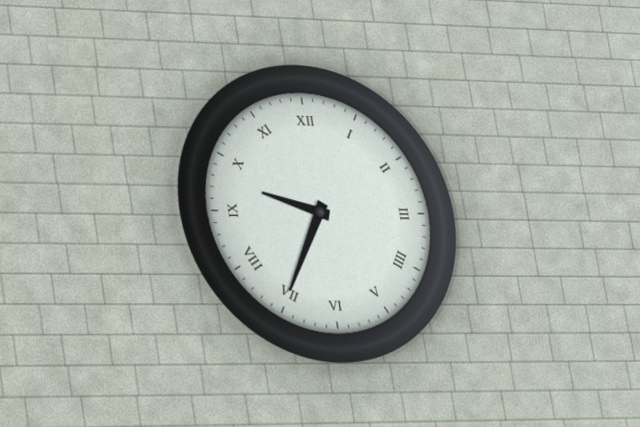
9:35
